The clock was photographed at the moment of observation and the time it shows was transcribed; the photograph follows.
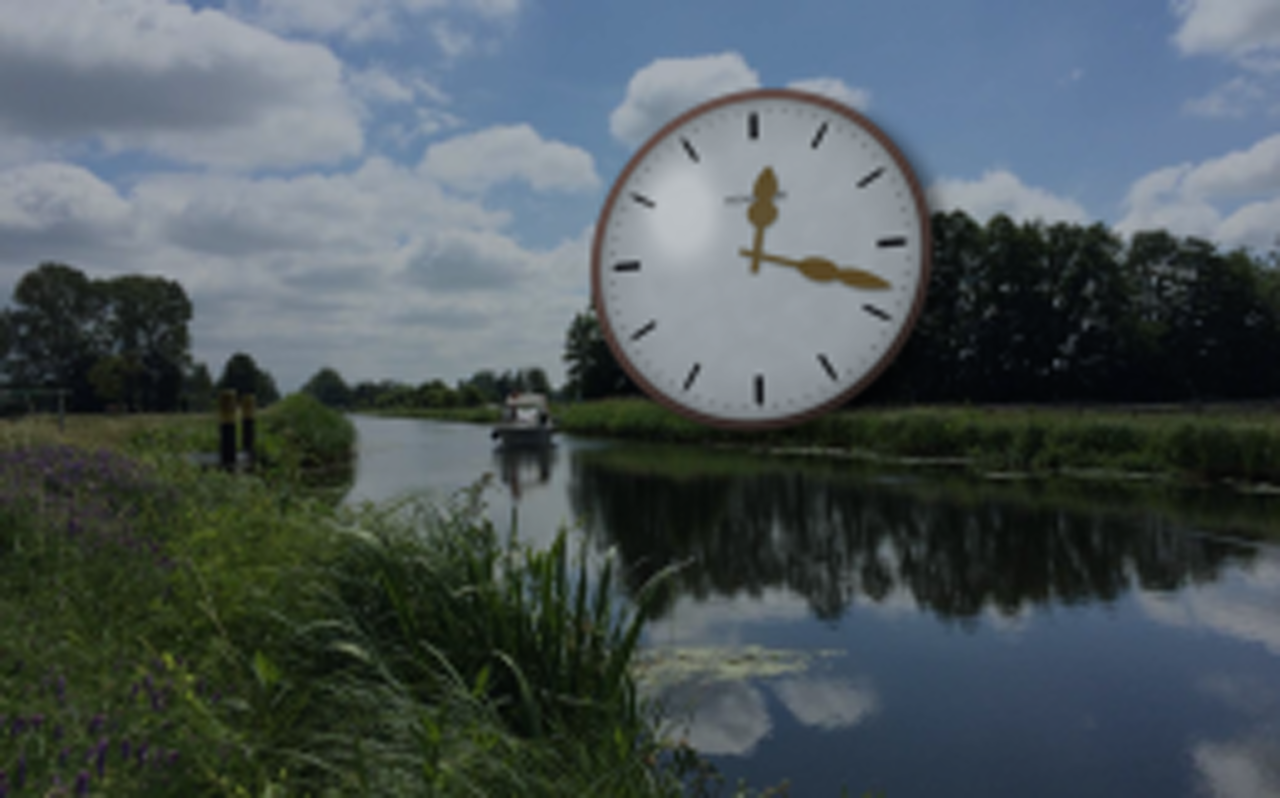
12:18
